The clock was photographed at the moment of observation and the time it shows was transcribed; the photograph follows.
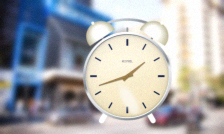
1:42
